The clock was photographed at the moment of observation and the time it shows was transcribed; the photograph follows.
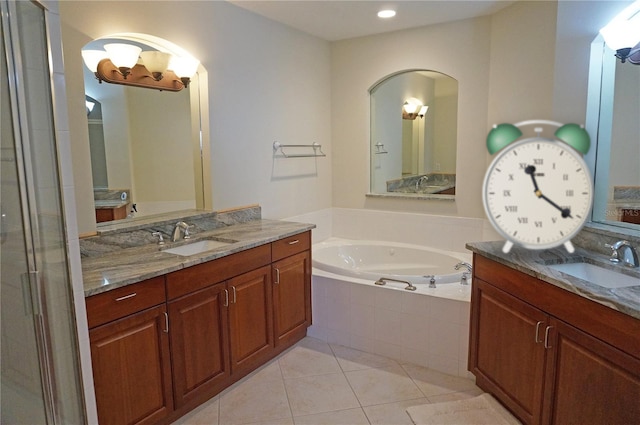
11:21
